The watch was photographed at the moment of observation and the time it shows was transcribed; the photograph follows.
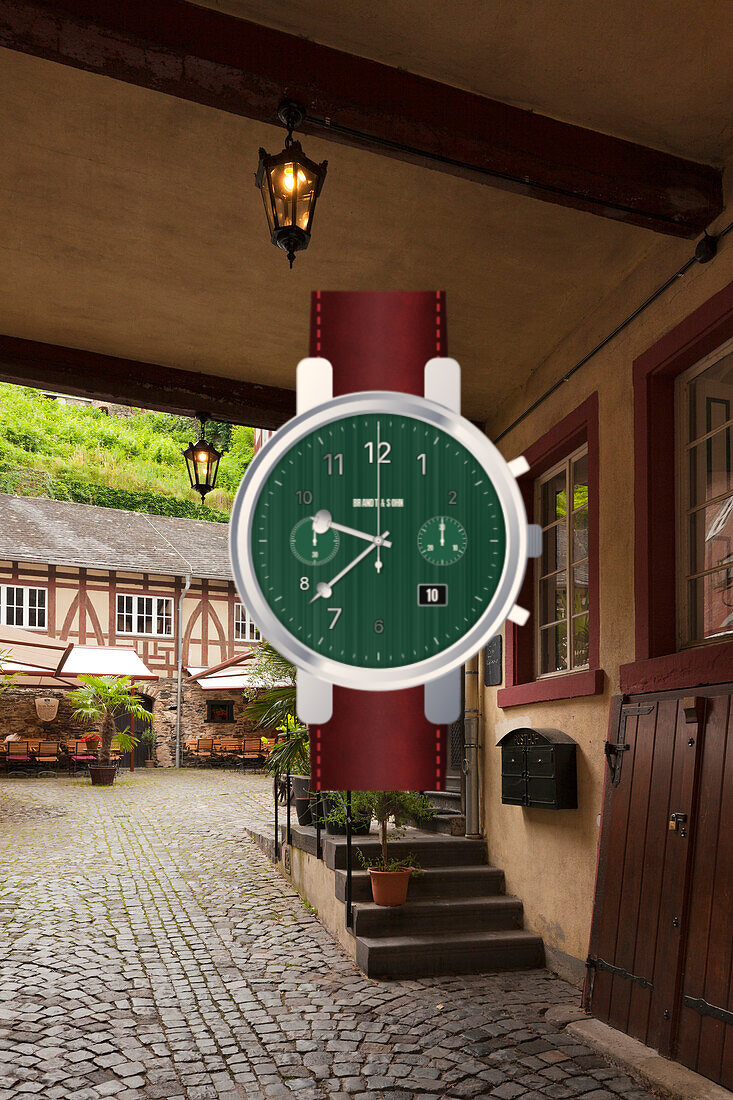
9:38
